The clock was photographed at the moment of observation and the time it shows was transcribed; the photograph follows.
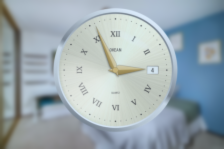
2:56
